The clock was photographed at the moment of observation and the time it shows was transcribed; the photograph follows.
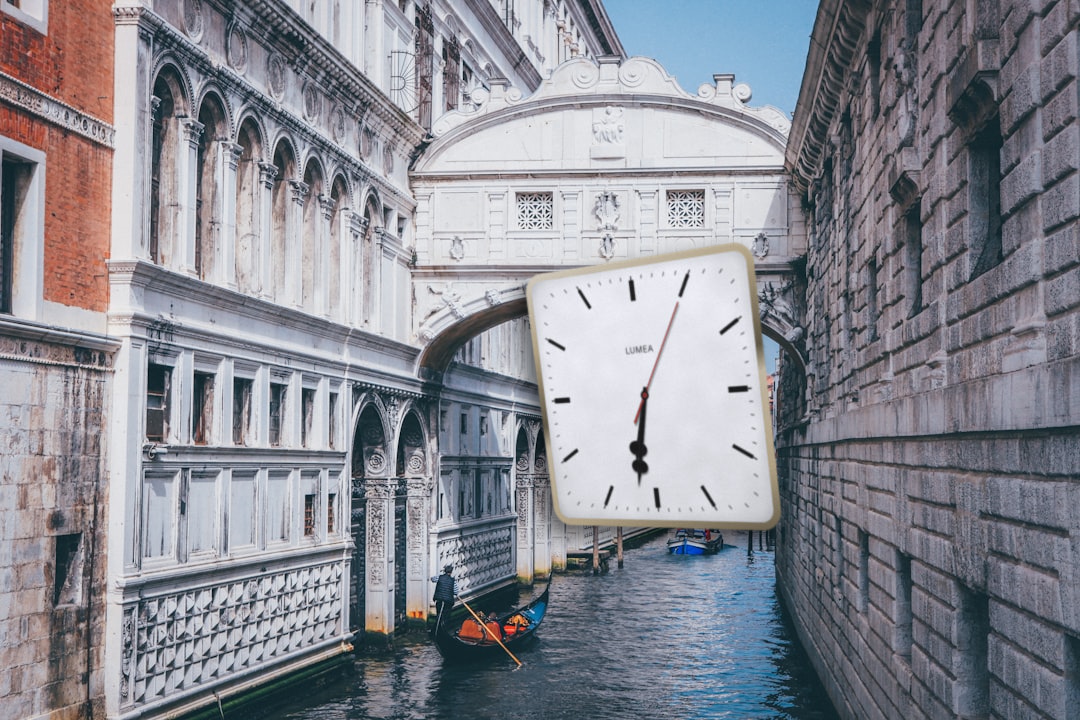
6:32:05
